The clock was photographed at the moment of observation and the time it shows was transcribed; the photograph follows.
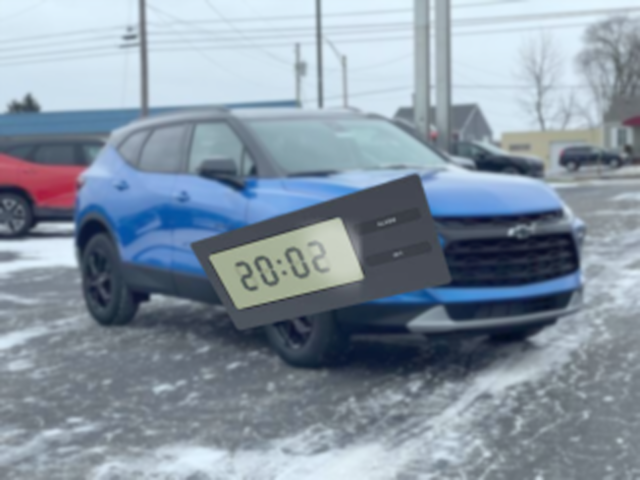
20:02
